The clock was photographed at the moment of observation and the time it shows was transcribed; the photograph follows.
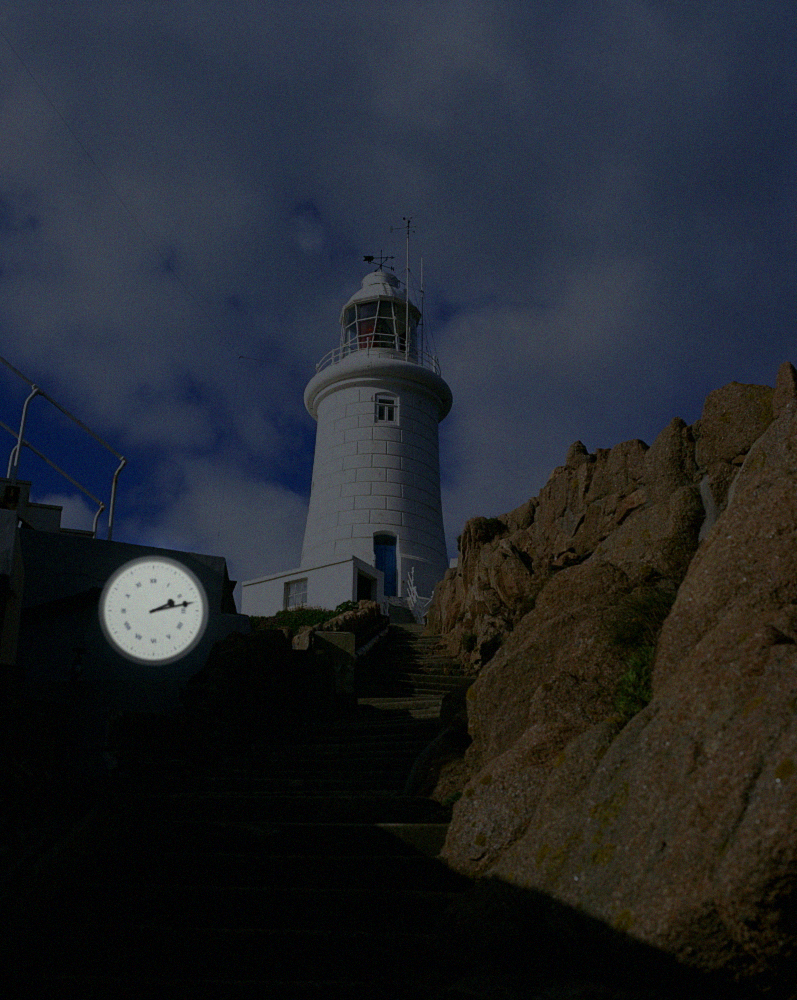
2:13
